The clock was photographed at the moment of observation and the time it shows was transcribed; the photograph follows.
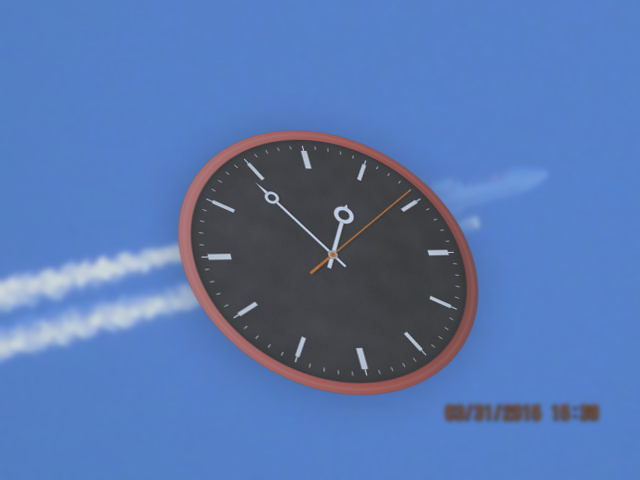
12:54:09
